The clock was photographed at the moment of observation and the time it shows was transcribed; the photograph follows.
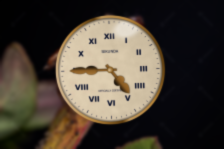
4:45
